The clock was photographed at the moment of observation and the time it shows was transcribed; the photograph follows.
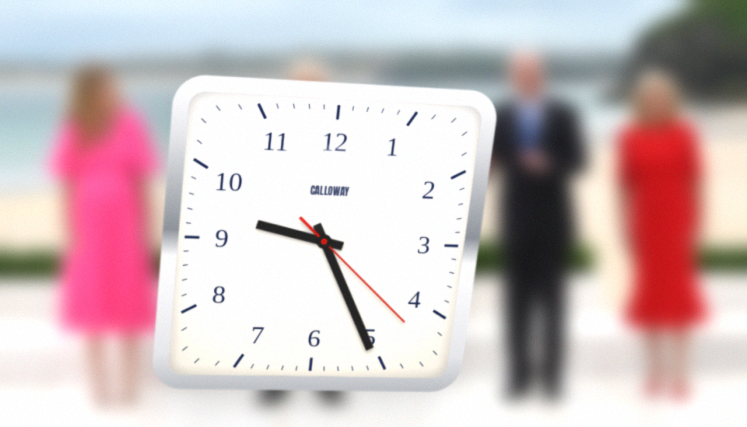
9:25:22
